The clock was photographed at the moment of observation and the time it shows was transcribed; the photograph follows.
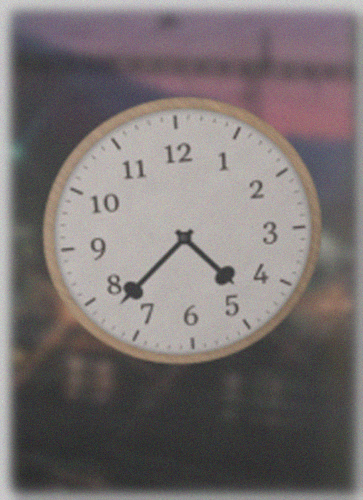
4:38
